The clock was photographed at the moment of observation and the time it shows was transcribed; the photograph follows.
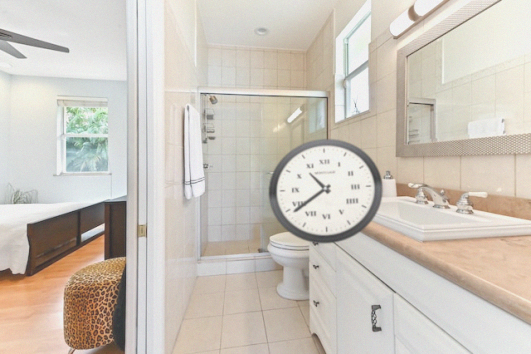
10:39
